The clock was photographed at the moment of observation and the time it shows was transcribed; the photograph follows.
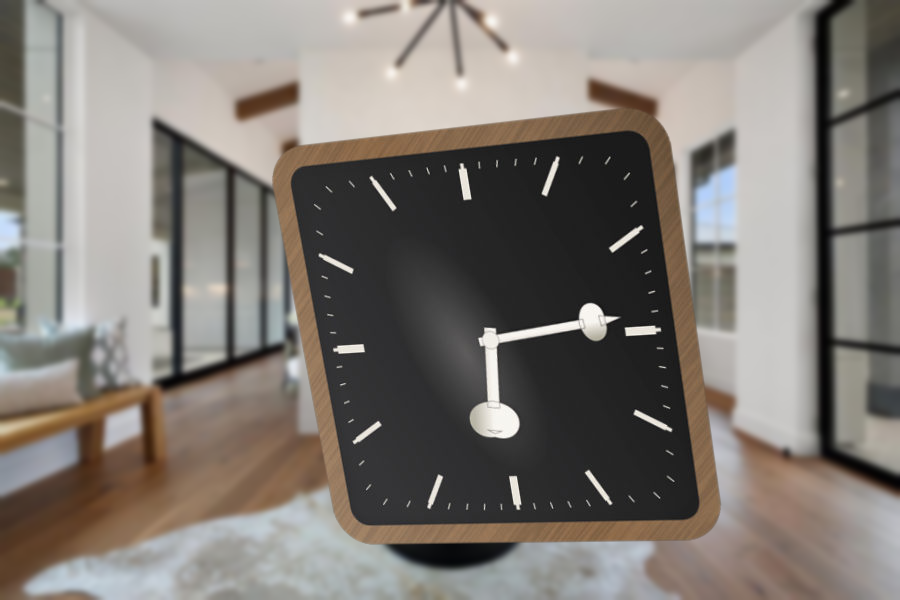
6:14
